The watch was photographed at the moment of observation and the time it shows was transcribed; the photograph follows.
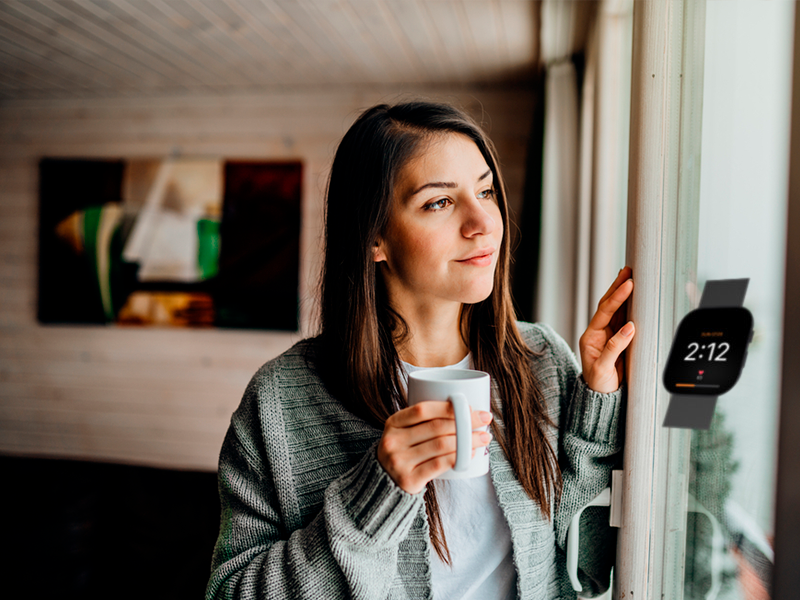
2:12
